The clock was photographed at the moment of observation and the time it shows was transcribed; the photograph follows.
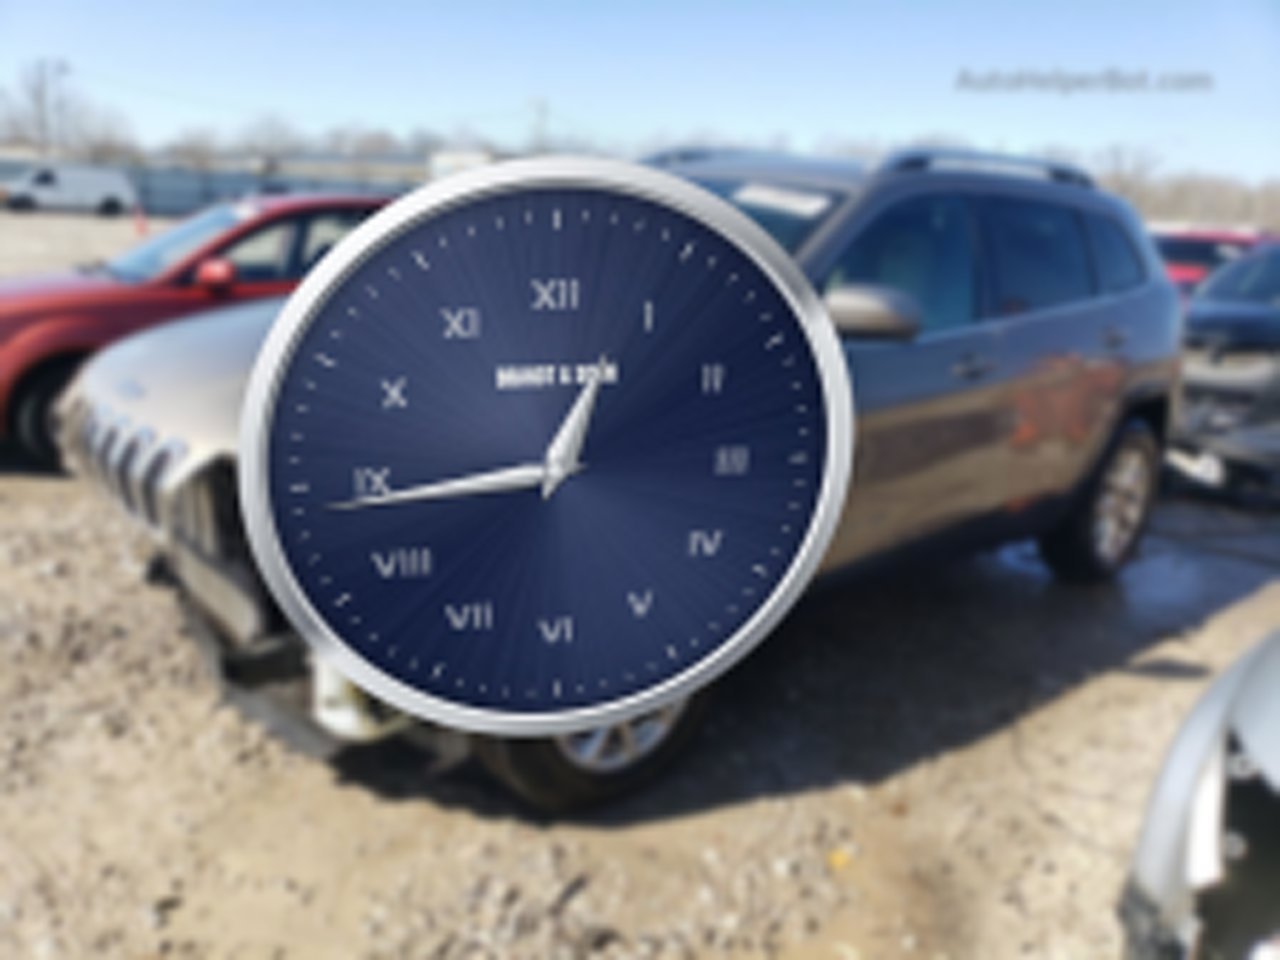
12:44
